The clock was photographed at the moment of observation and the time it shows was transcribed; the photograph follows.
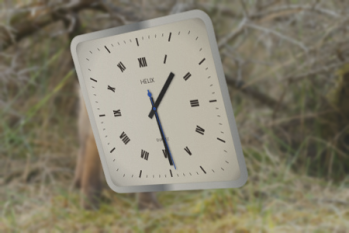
1:29:29
